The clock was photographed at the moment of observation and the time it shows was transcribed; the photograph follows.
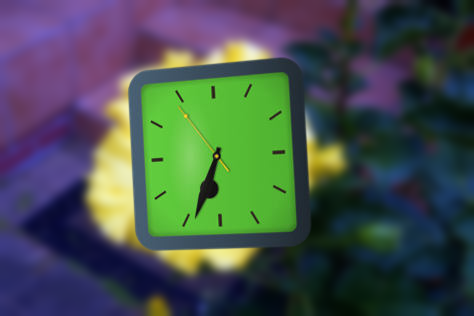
6:33:54
